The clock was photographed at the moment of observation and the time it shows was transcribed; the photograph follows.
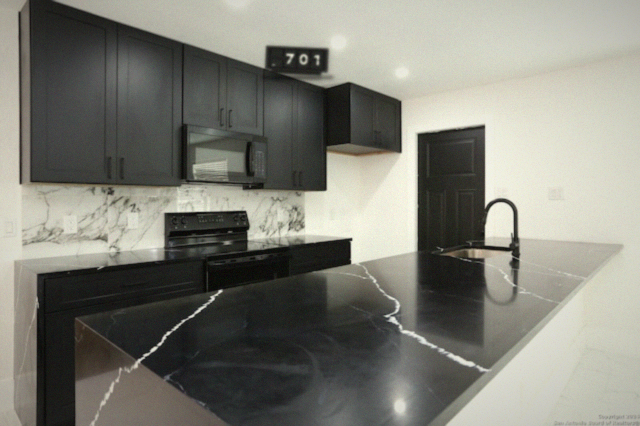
7:01
